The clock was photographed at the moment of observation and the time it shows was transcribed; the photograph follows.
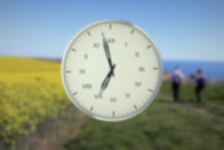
6:58
